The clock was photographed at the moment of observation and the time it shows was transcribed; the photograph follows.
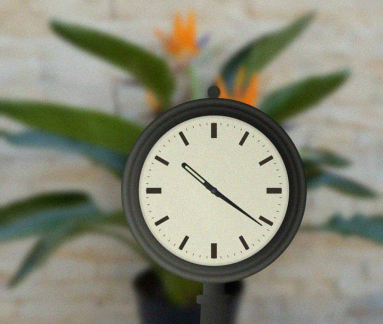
10:21
